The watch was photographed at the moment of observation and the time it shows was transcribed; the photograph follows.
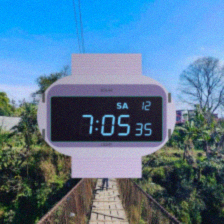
7:05:35
